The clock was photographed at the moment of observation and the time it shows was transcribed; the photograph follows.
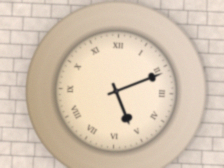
5:11
